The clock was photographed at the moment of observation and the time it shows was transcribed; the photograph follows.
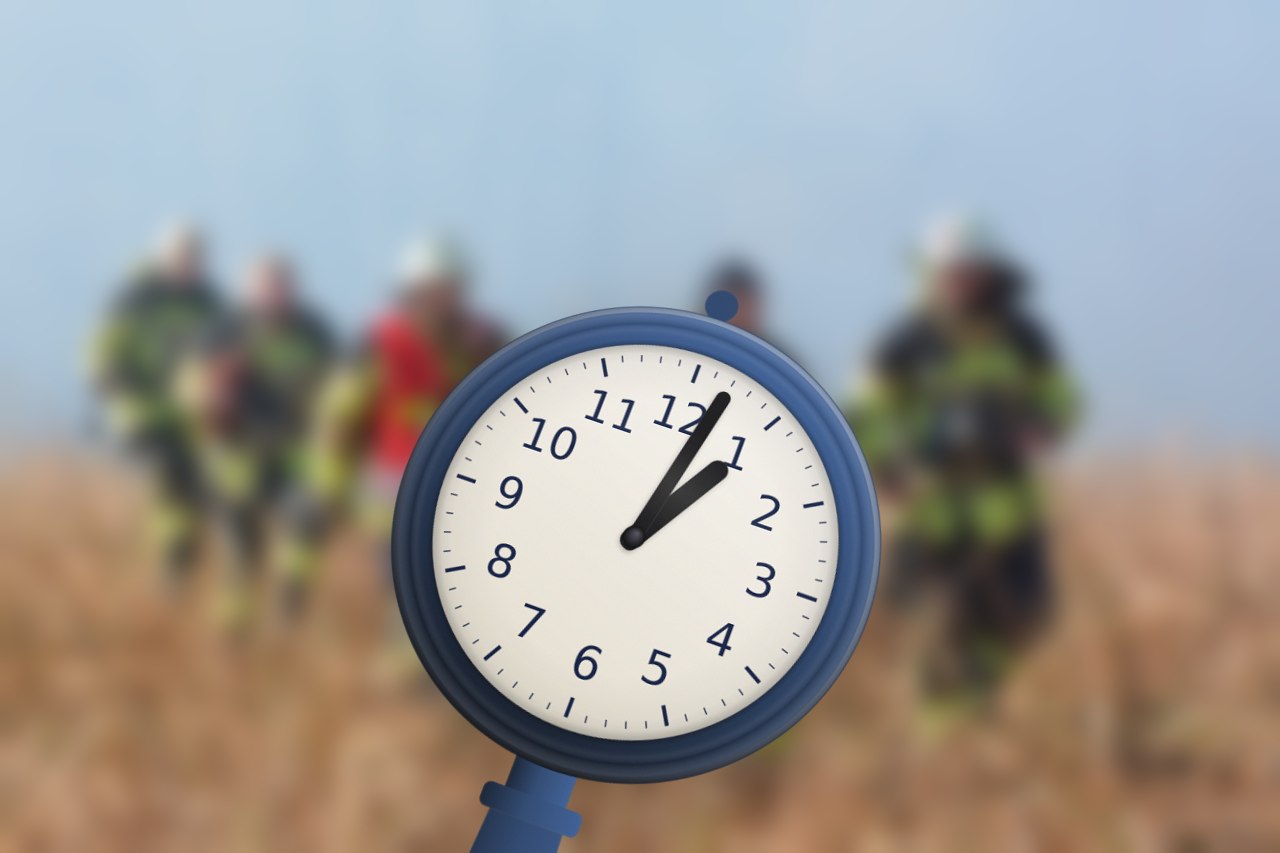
1:02
